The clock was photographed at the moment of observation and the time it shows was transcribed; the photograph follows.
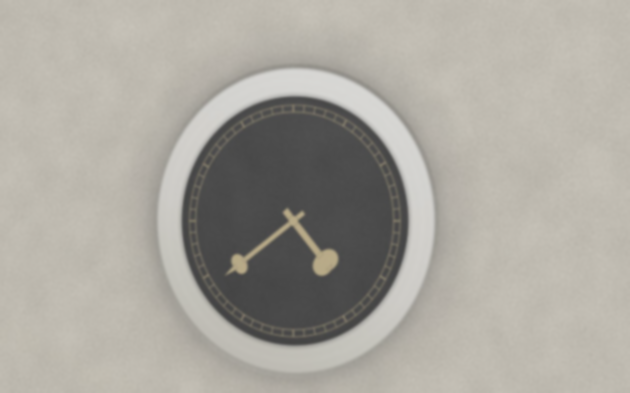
4:39
